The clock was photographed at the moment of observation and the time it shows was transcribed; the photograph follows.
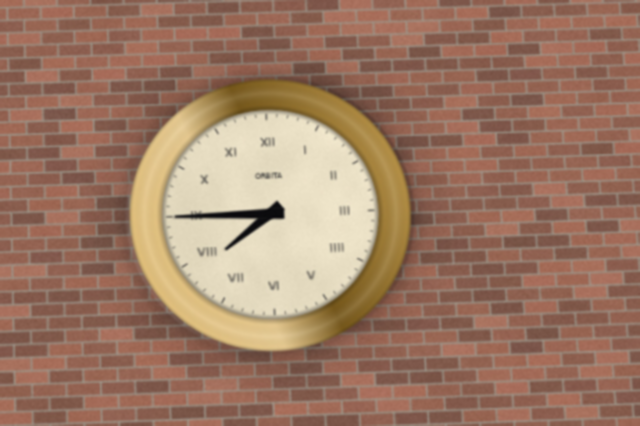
7:45
